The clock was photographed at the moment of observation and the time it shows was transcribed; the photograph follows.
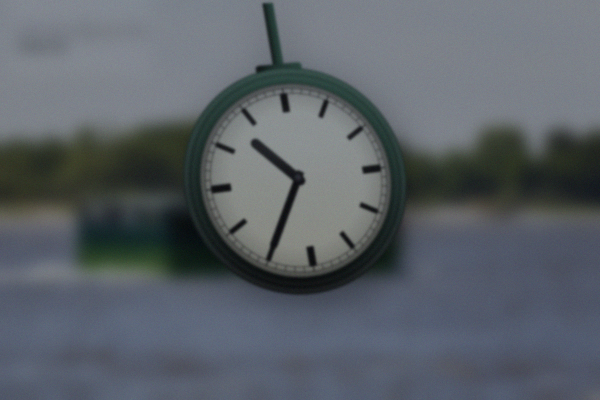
10:35
